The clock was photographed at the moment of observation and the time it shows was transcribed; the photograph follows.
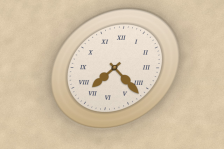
7:22
